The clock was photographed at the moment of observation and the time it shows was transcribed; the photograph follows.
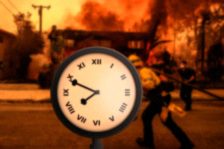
7:49
